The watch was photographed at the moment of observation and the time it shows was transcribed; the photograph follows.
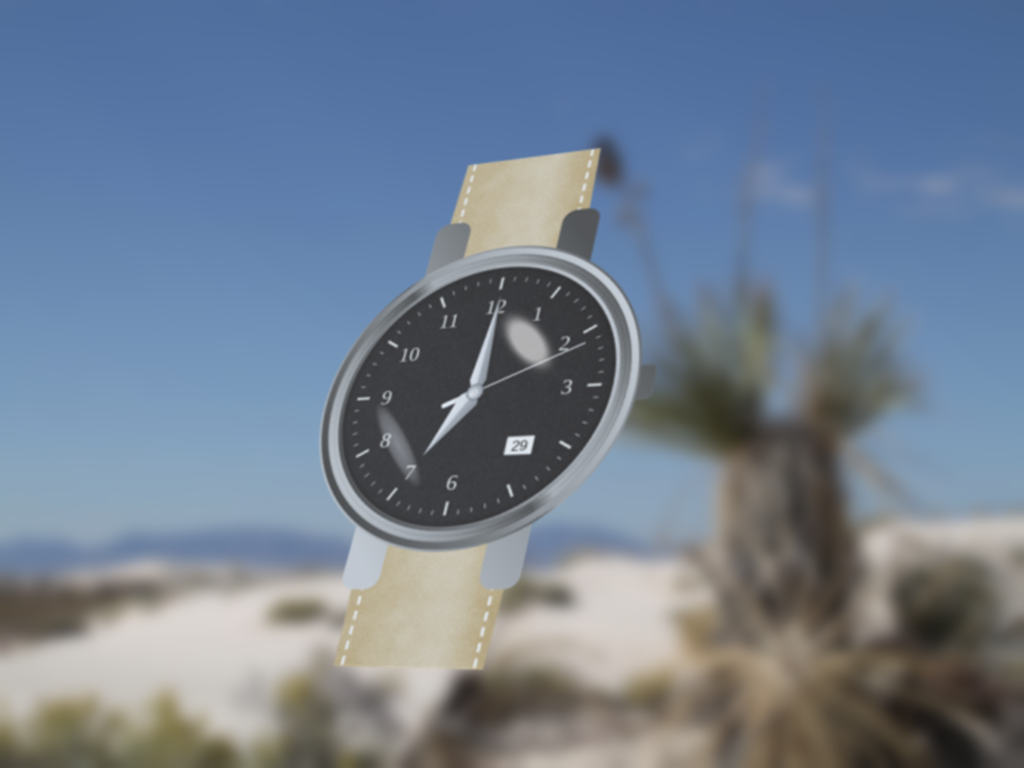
7:00:11
